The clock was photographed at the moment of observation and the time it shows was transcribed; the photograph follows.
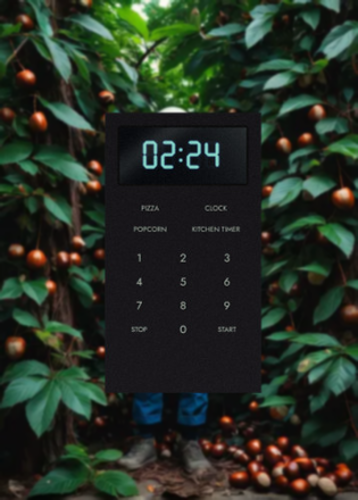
2:24
